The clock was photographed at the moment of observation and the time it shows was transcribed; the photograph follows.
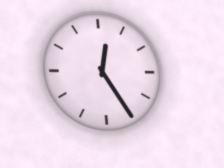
12:25
